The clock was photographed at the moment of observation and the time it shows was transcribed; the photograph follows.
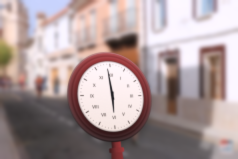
5:59
